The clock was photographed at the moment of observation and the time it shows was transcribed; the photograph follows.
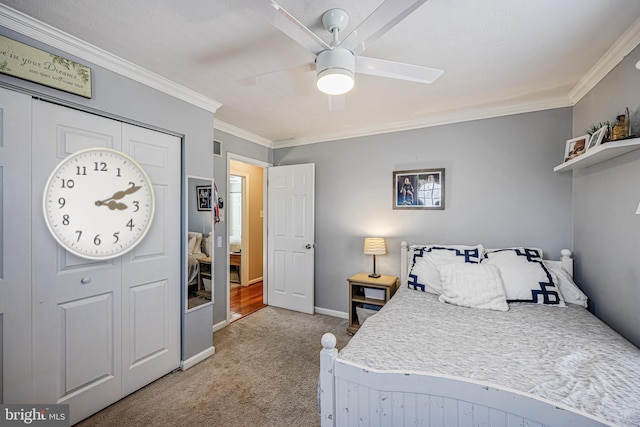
3:11
